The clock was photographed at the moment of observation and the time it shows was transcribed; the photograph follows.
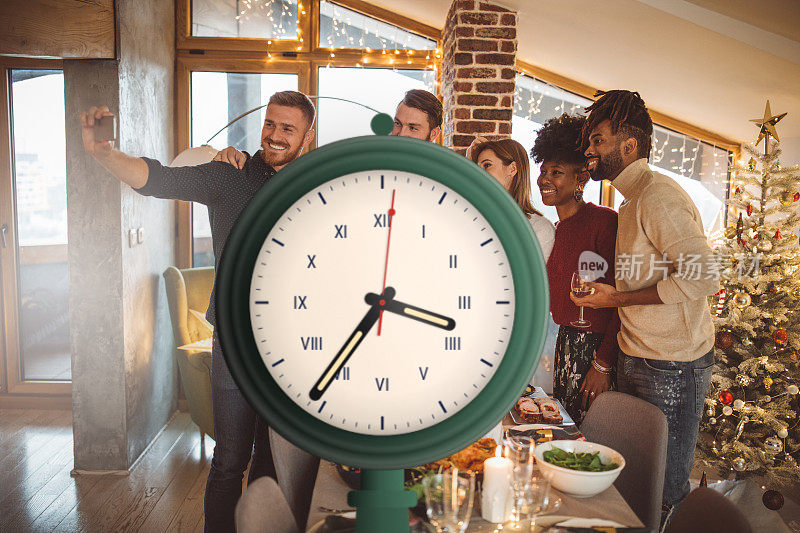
3:36:01
